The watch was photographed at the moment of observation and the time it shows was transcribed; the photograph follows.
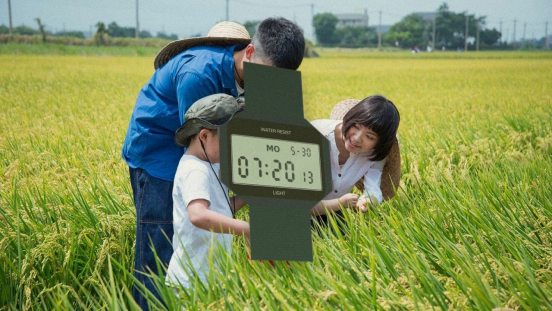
7:20:13
